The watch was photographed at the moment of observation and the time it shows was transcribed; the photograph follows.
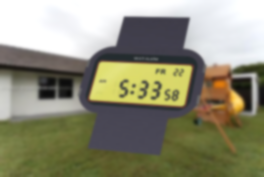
5:33
